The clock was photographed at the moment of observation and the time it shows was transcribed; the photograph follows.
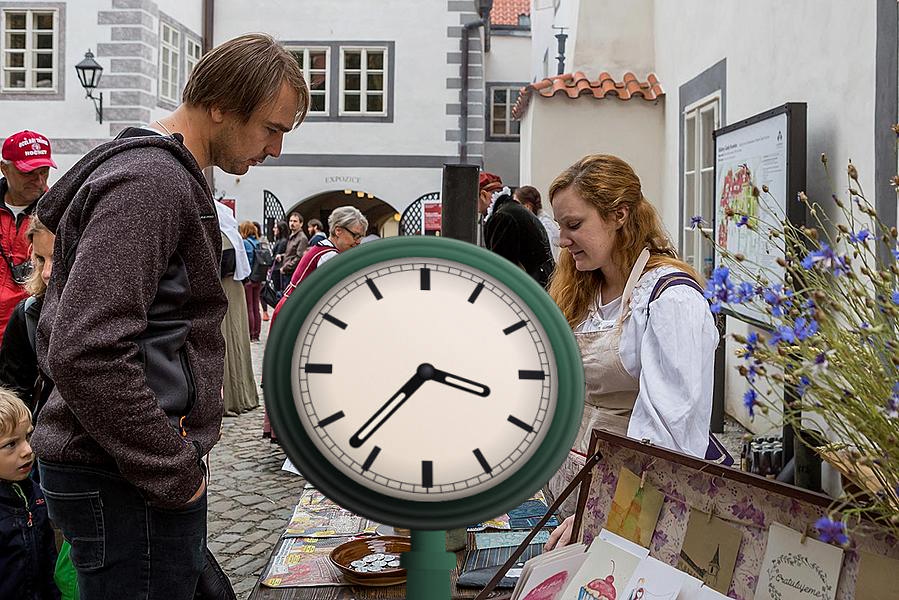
3:37
